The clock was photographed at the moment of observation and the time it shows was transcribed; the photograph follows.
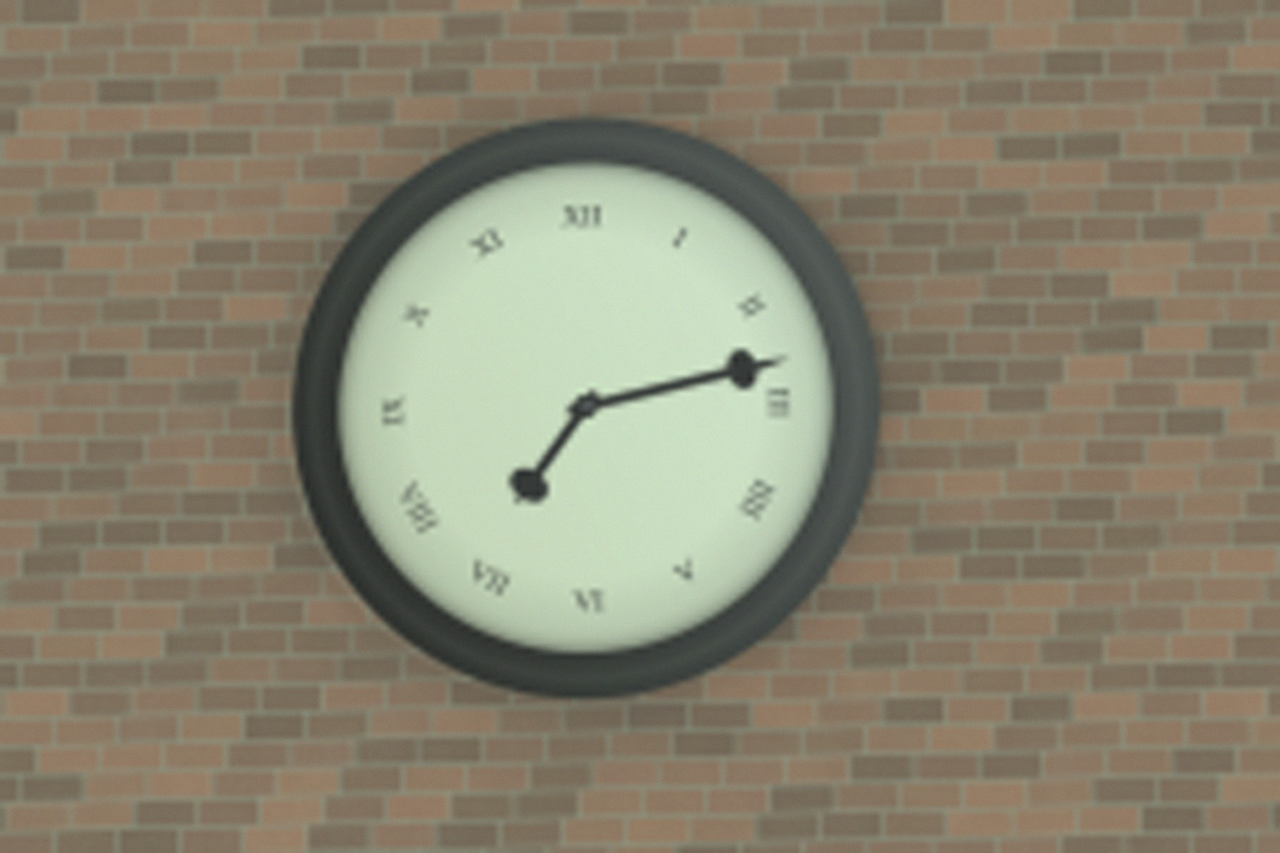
7:13
